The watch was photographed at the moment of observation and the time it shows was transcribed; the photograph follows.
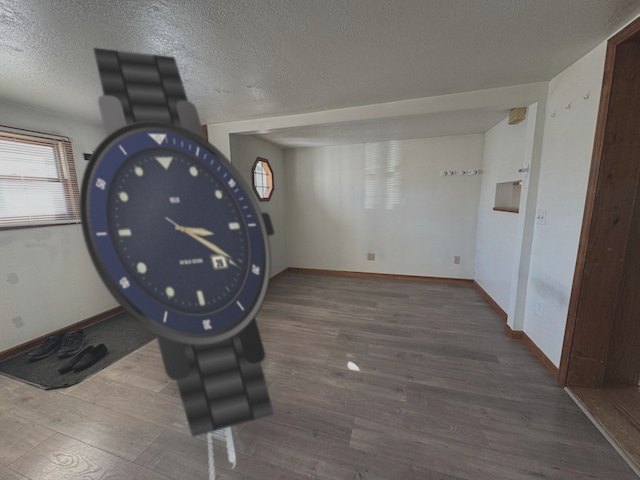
3:20:21
